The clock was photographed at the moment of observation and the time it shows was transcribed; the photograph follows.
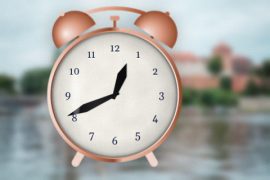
12:41
